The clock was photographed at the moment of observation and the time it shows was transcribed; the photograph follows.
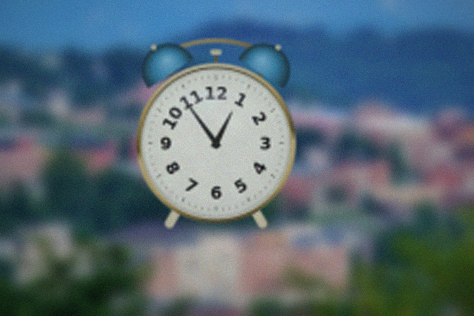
12:54
